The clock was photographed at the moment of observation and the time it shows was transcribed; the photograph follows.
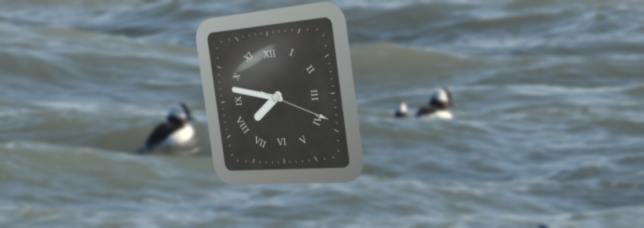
7:47:19
